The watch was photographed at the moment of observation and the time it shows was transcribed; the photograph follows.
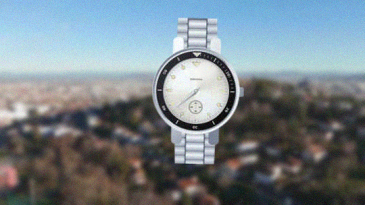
7:38
